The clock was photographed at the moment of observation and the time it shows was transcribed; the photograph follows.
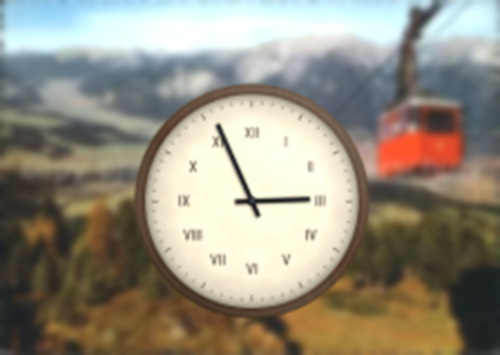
2:56
